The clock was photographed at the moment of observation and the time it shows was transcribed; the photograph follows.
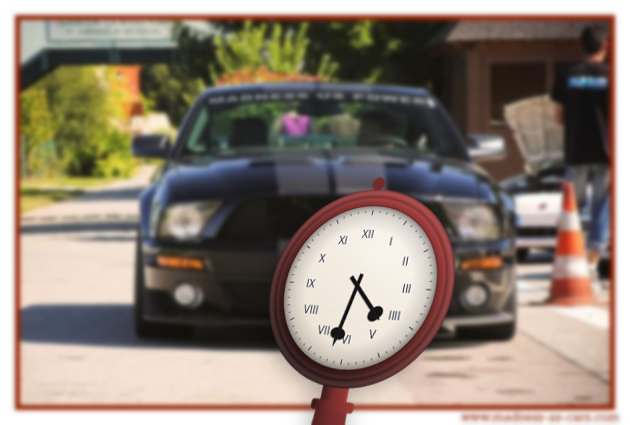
4:32
